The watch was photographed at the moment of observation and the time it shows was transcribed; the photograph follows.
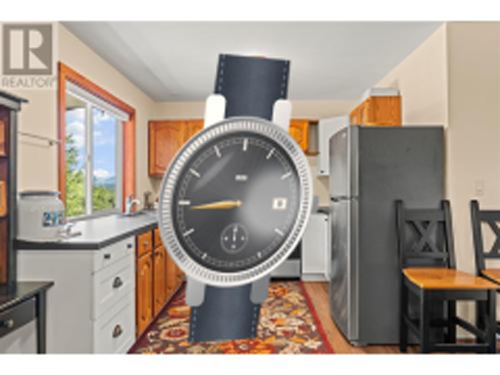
8:44
